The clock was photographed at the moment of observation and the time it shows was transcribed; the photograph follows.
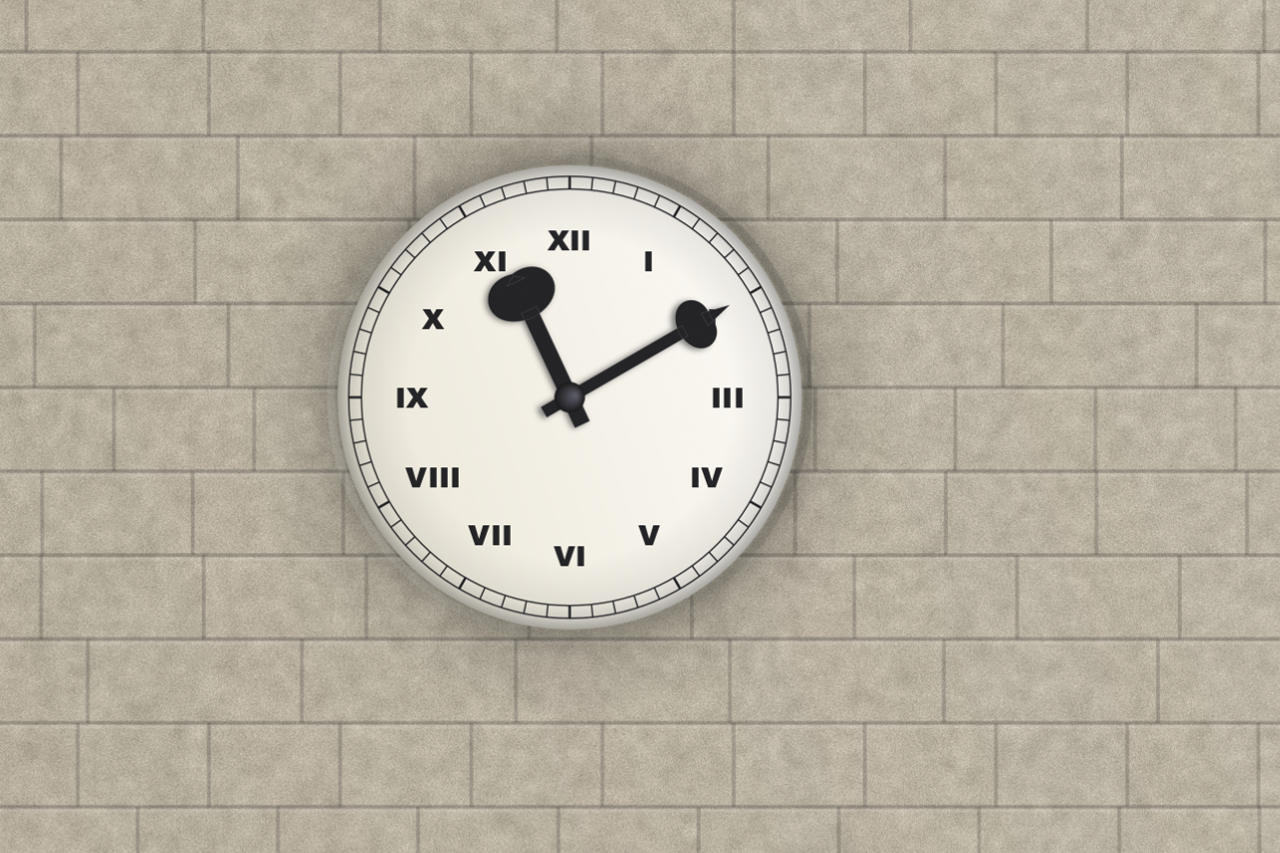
11:10
